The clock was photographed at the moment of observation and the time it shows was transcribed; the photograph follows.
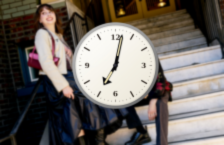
7:02
